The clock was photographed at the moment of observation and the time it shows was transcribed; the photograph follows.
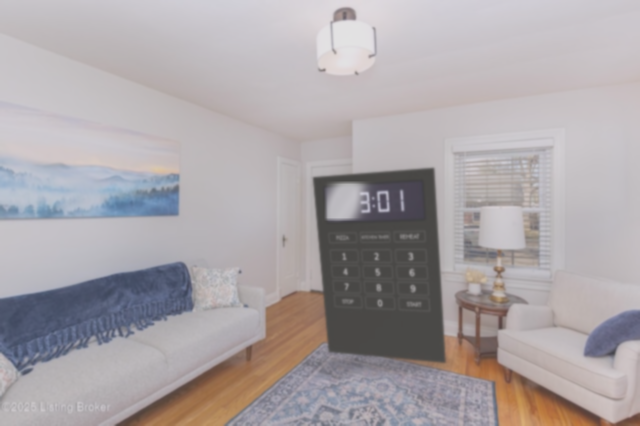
3:01
